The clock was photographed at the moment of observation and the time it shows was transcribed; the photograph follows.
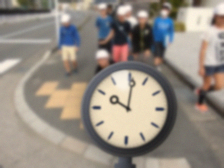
10:01
